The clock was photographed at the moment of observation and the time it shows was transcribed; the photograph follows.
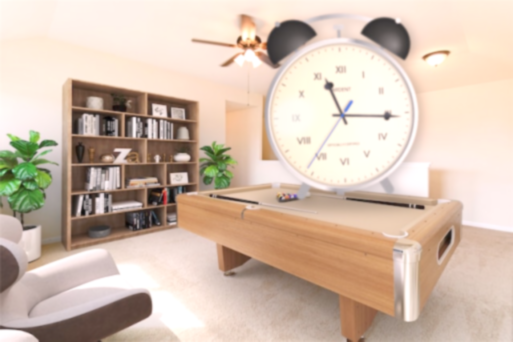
11:15:36
